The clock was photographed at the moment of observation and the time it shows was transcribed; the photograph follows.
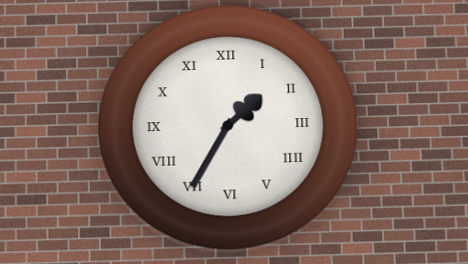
1:35
